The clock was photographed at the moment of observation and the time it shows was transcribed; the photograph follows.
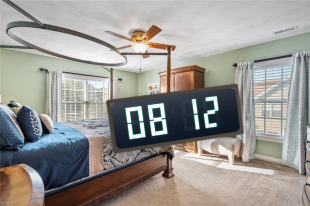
8:12
